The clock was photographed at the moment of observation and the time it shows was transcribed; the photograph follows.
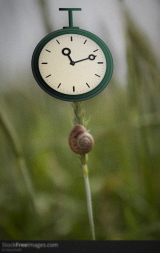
11:12
